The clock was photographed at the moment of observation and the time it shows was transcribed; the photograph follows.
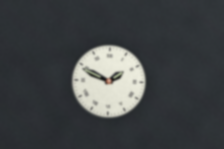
1:49
